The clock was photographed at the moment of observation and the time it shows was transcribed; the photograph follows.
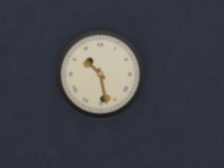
10:28
